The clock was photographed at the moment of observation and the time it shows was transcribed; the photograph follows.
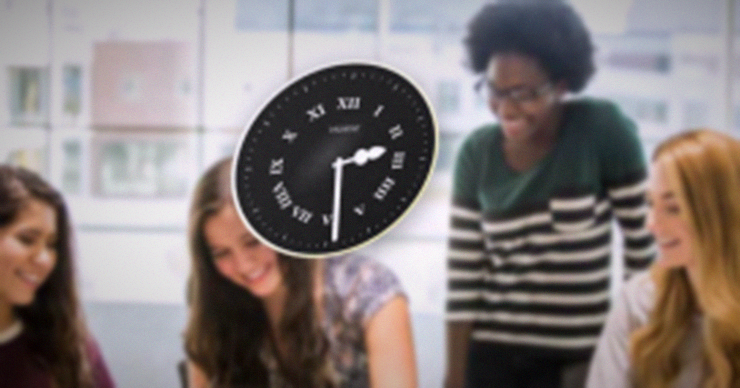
2:29
